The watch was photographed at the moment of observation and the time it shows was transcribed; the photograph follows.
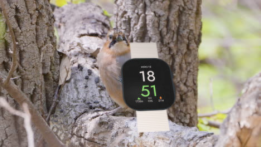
18:51
